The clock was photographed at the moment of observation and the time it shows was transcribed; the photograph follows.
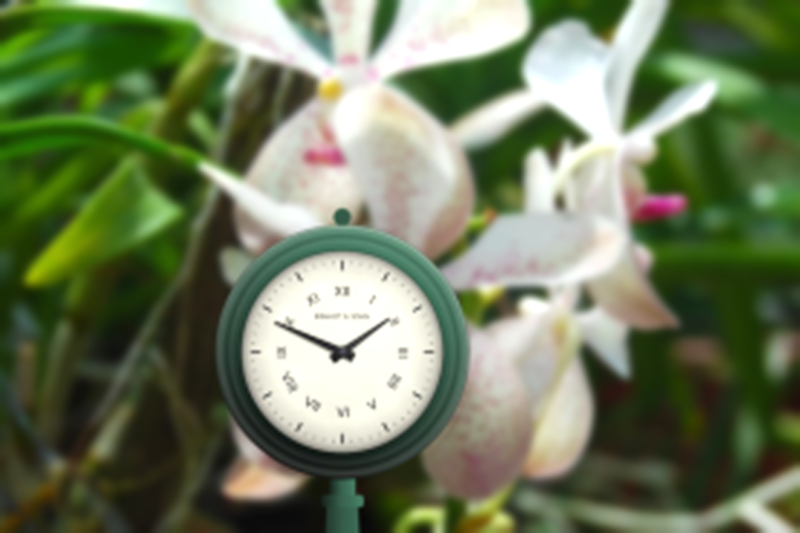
1:49
